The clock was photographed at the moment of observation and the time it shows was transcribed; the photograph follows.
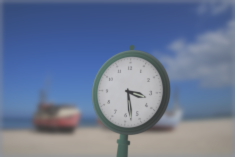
3:28
